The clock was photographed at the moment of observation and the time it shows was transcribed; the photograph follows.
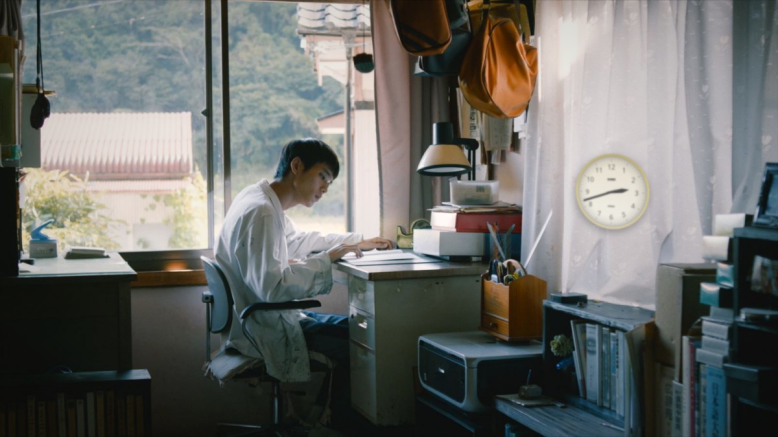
2:42
